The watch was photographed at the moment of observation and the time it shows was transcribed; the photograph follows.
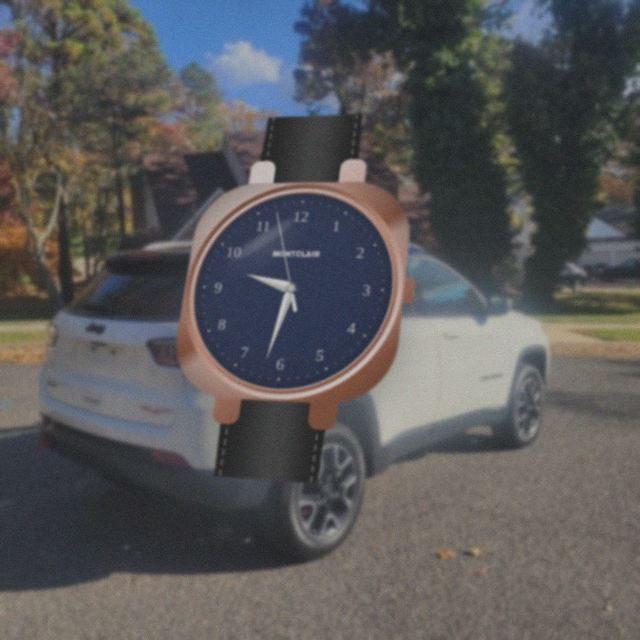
9:31:57
